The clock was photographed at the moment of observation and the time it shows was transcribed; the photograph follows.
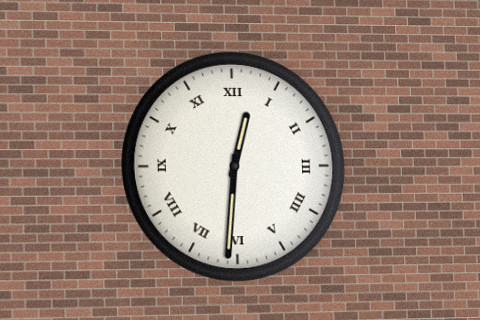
12:31
